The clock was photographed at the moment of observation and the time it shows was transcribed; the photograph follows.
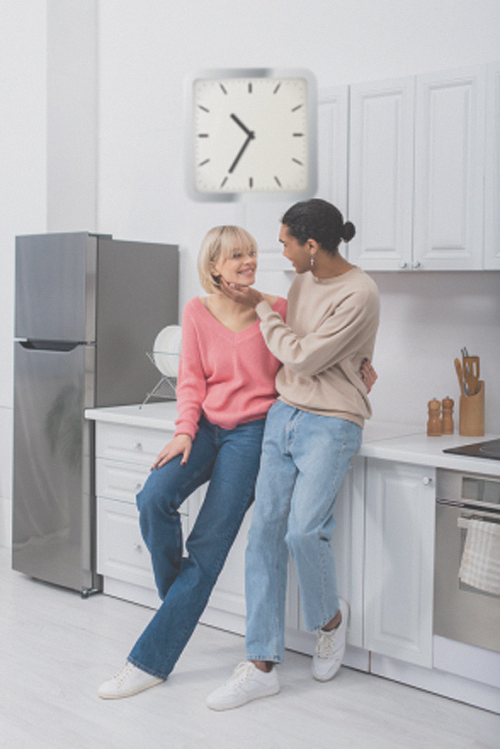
10:35
